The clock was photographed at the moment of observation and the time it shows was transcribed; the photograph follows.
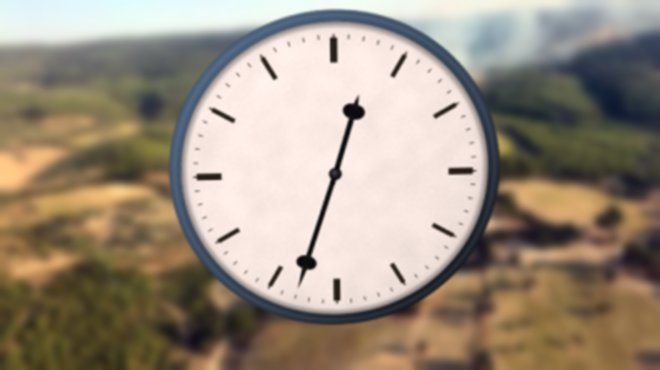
12:33
